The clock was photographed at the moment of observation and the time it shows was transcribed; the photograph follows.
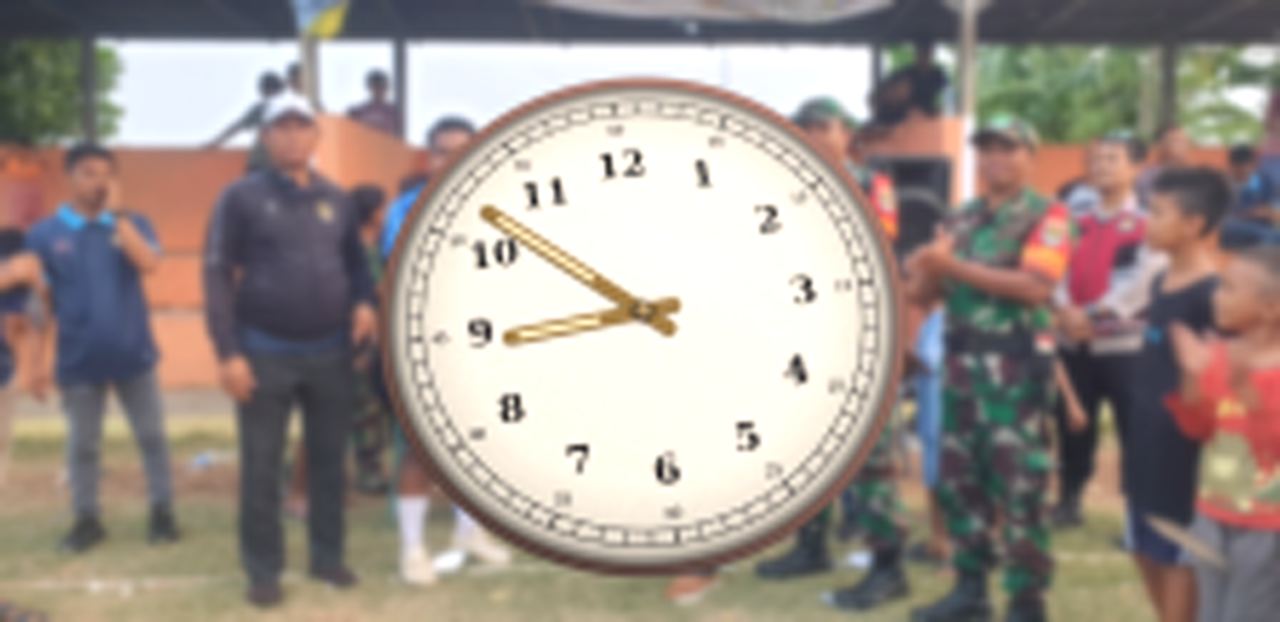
8:52
